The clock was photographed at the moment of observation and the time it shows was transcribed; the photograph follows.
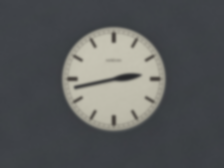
2:43
